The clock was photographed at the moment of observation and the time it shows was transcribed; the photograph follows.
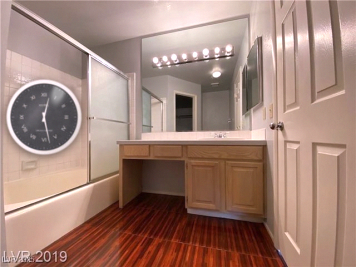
12:28
